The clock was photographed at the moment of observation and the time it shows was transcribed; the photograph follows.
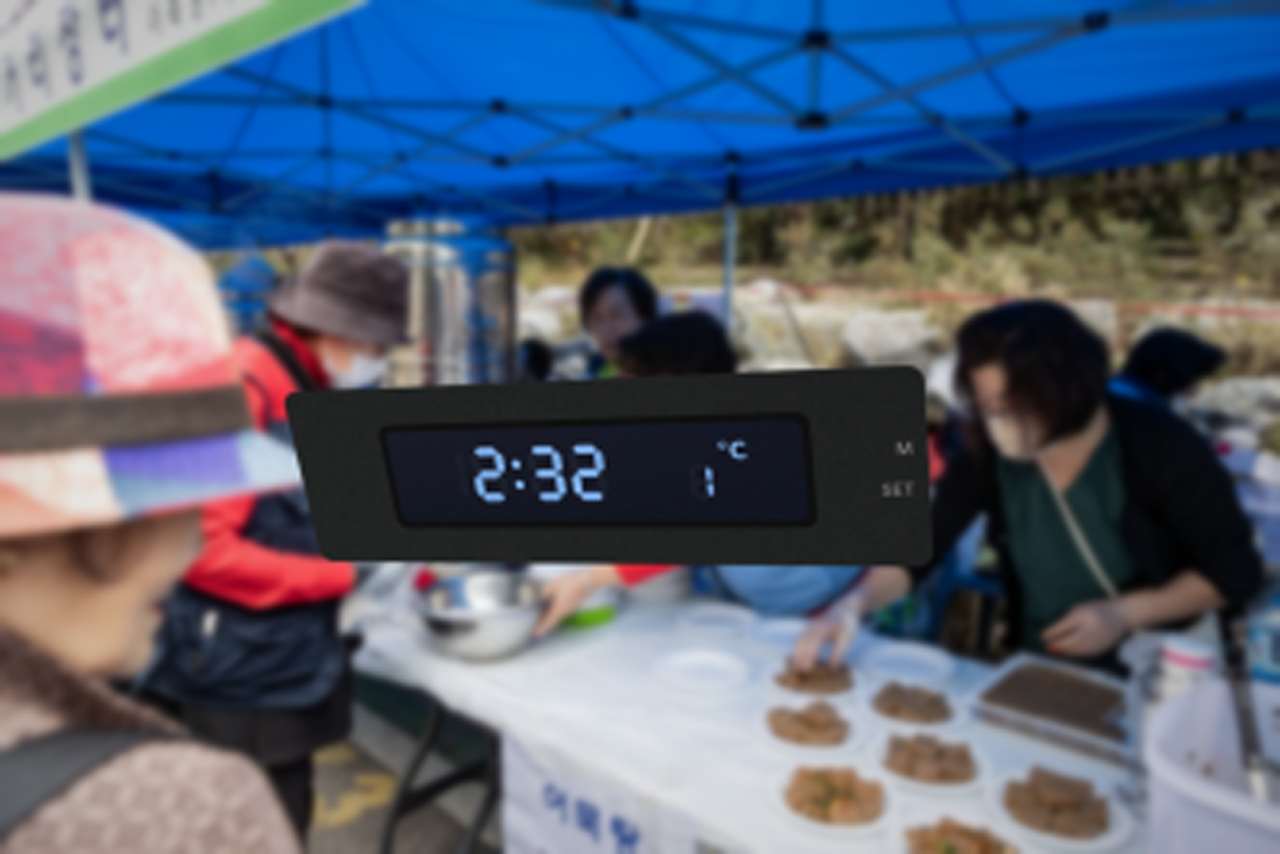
2:32
